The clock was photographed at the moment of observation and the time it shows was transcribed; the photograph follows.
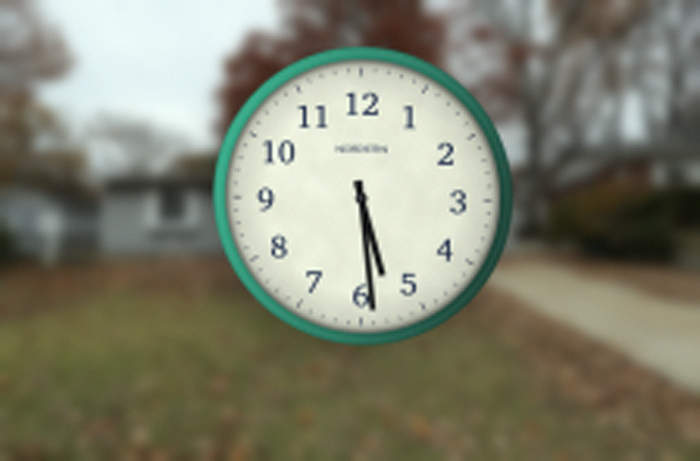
5:29
